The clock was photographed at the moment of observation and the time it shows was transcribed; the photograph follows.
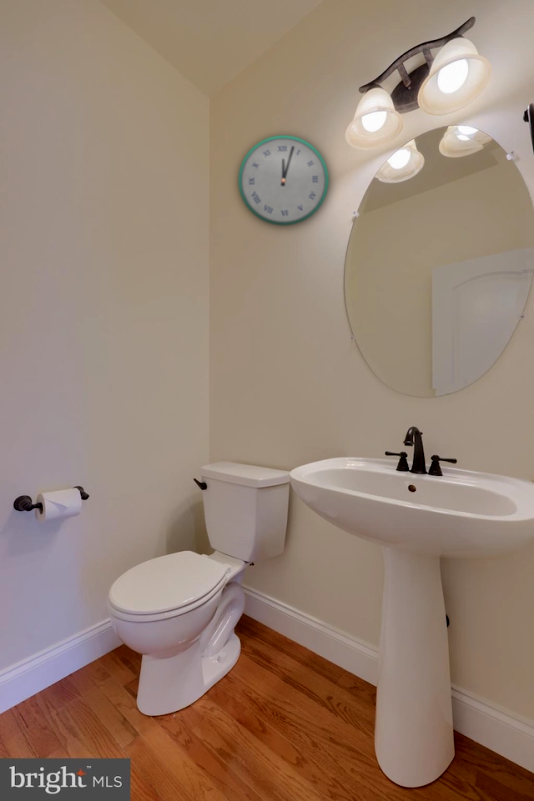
12:03
